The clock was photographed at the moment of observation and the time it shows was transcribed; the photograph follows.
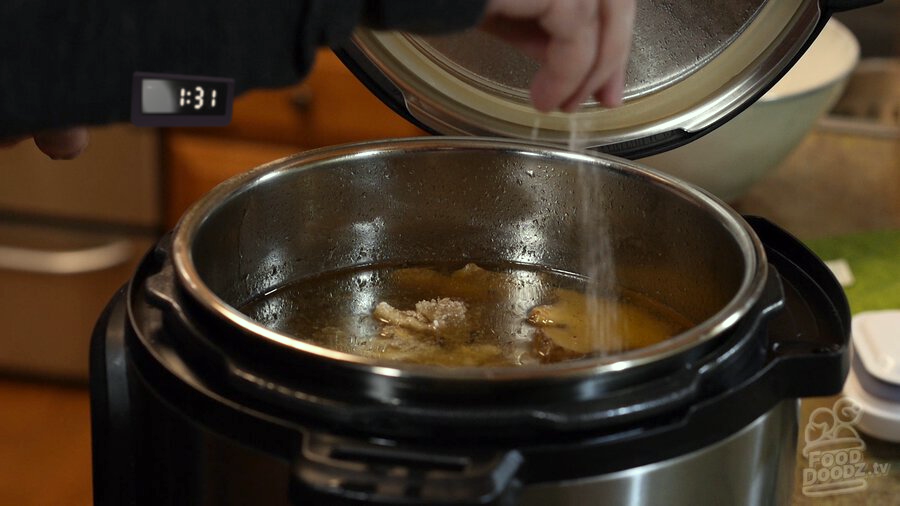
1:31
